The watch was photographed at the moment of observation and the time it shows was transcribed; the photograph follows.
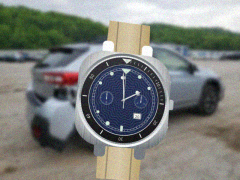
1:59
